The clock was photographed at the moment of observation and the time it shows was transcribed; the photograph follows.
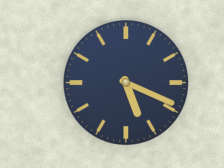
5:19
